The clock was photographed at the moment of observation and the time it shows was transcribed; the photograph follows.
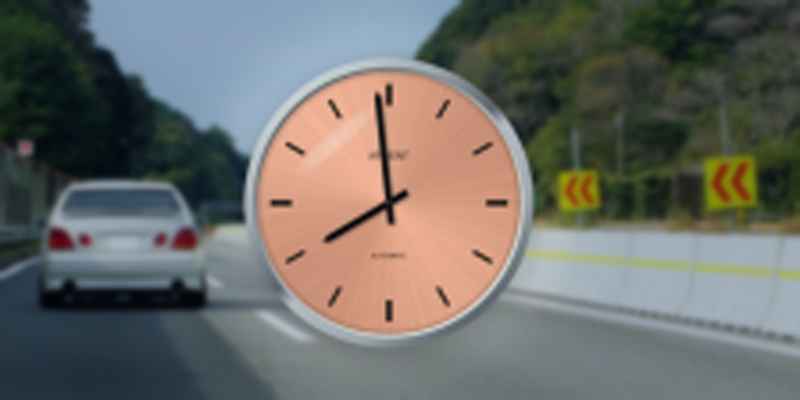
7:59
